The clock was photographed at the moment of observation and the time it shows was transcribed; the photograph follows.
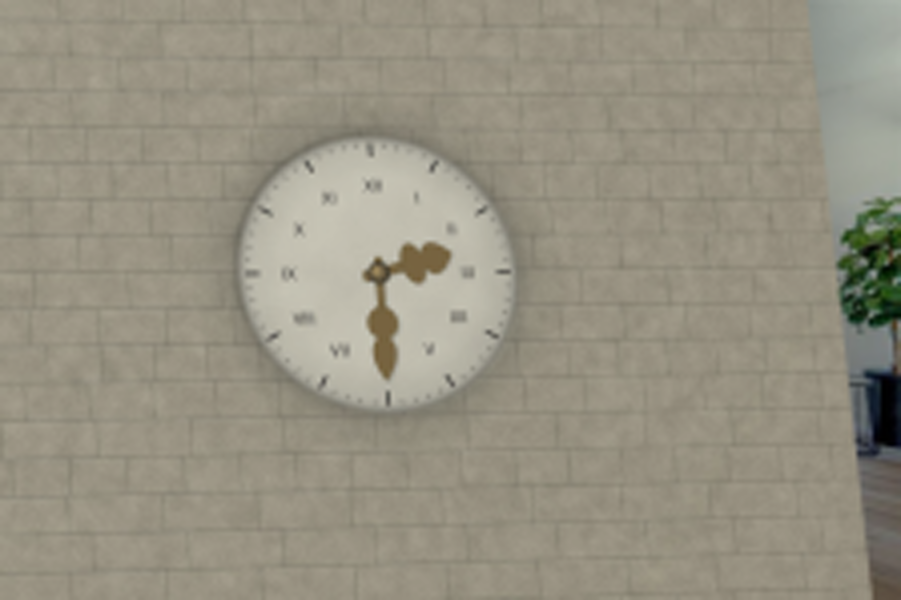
2:30
